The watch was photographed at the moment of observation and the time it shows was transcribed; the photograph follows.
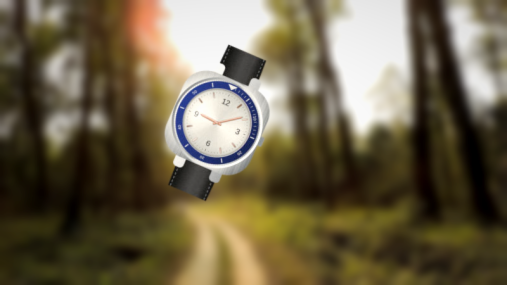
9:09
